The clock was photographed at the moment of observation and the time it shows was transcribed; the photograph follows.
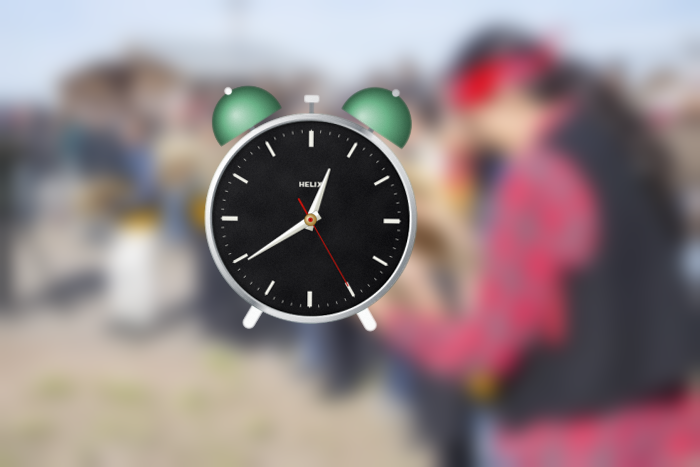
12:39:25
